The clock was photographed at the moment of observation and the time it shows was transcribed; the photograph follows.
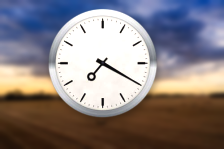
7:20
